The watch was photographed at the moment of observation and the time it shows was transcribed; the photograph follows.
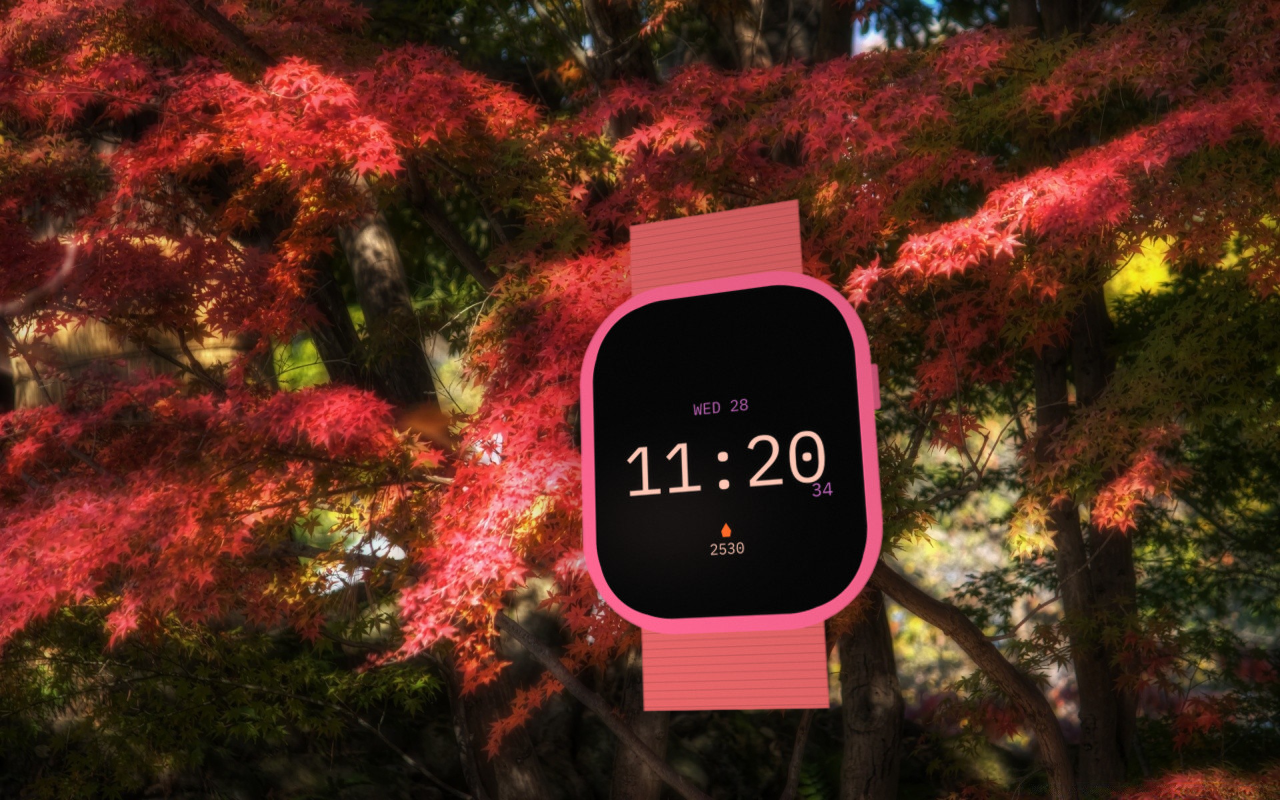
11:20:34
